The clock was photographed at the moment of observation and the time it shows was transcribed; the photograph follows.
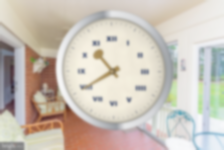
10:40
